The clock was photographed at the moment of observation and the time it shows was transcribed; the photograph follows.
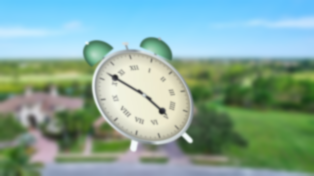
4:52
